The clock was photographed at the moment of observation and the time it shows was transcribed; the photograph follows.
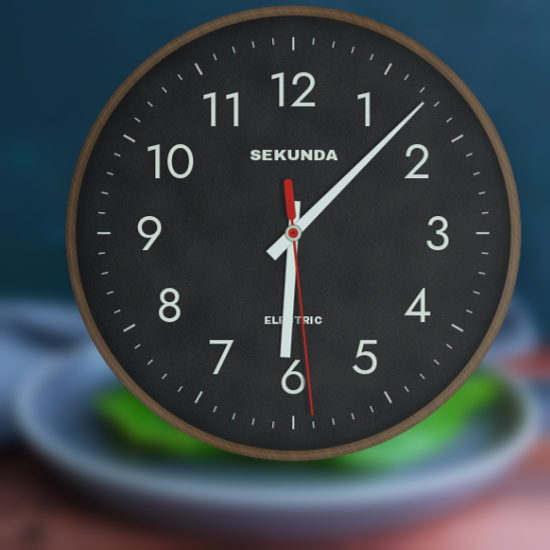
6:07:29
